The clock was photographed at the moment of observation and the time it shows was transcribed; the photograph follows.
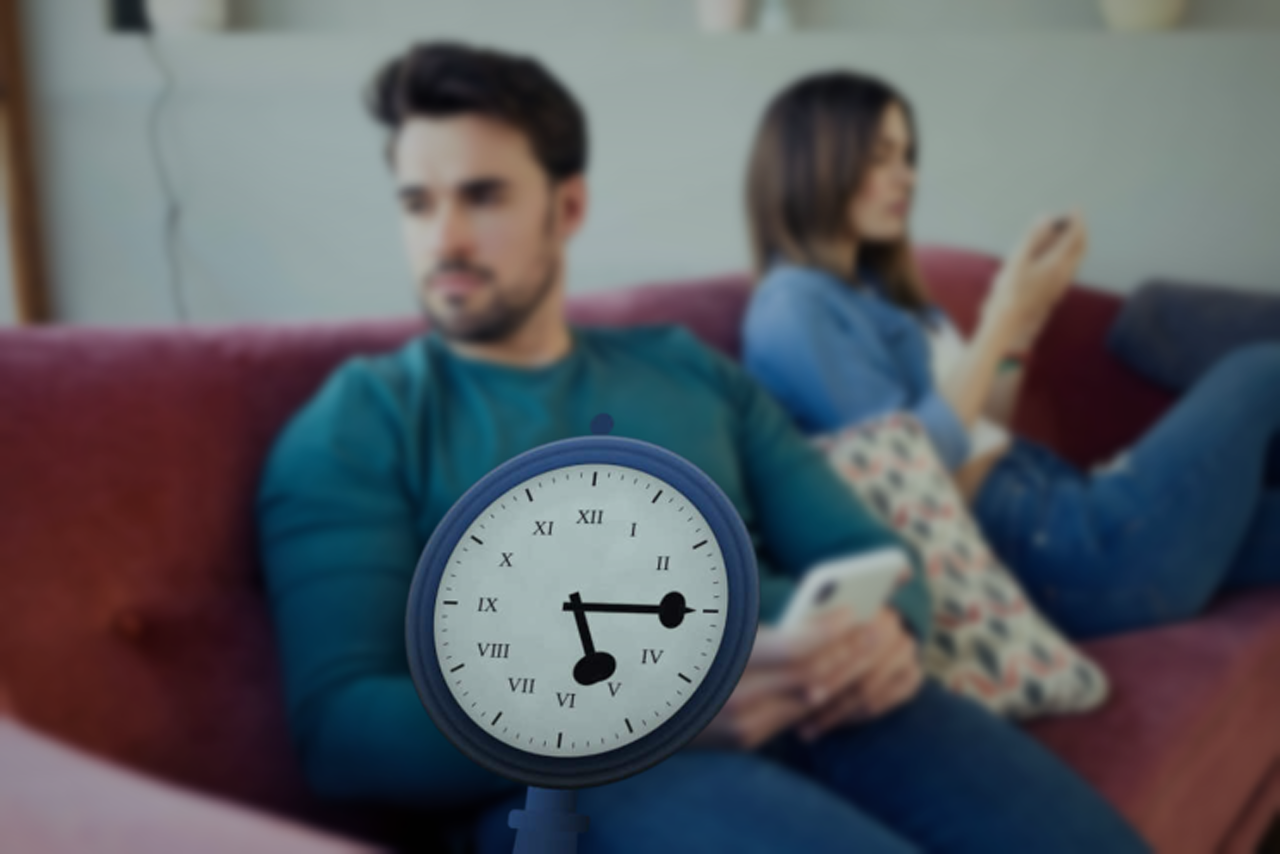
5:15
